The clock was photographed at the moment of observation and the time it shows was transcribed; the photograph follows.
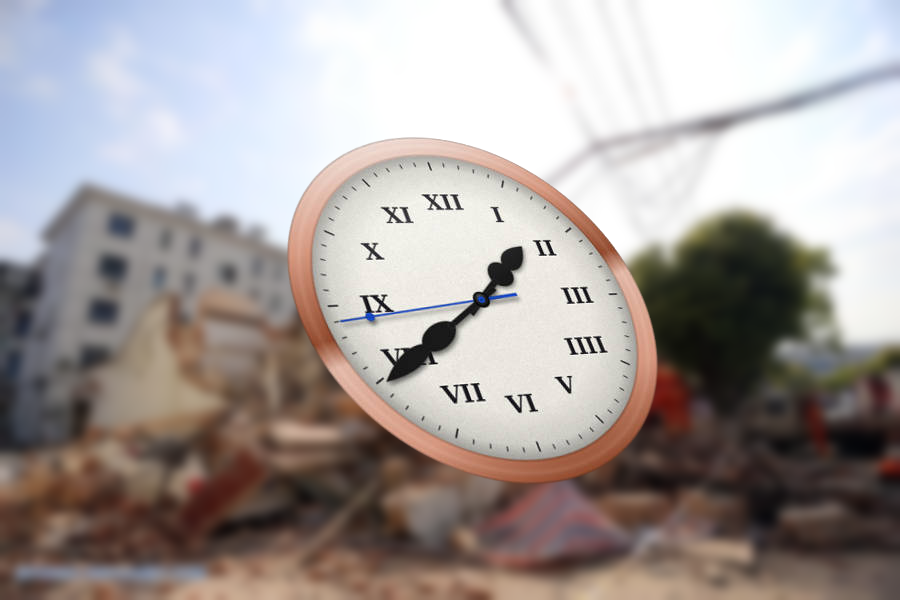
1:39:44
